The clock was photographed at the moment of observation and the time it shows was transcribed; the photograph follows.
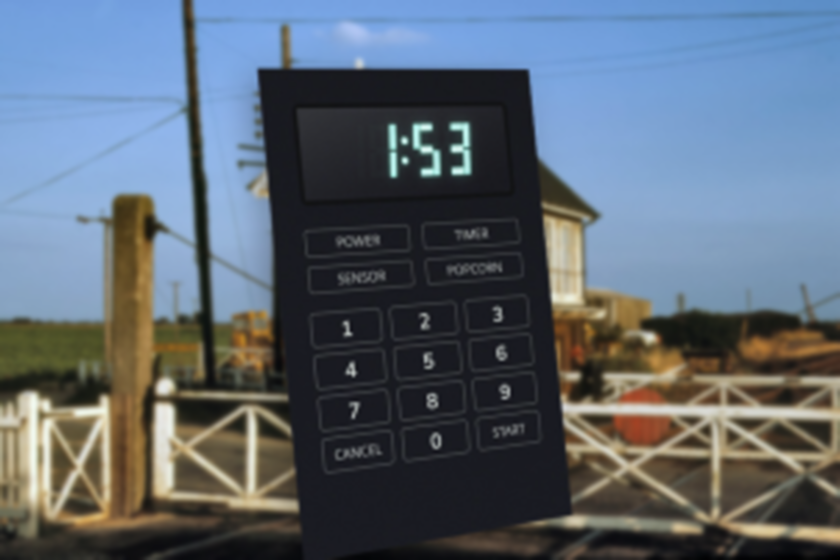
1:53
